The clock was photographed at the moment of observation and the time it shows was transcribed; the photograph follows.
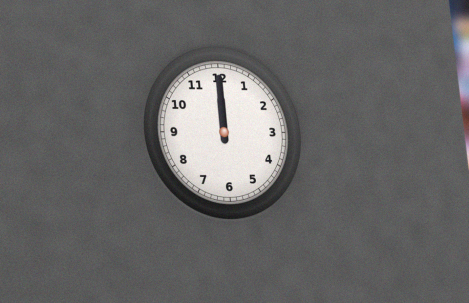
12:00
